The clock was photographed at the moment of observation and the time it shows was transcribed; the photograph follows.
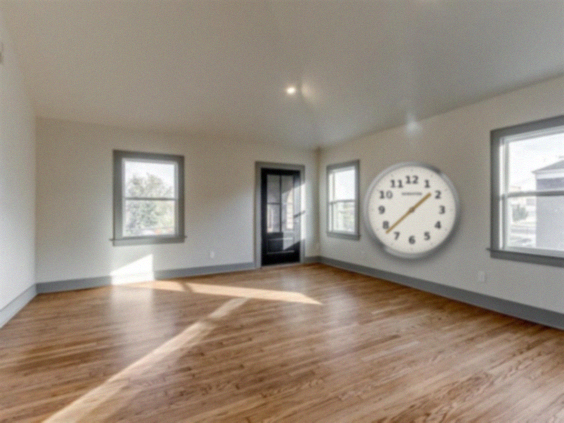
1:38
